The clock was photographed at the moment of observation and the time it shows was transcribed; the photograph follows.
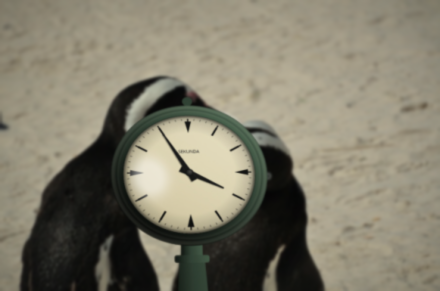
3:55
